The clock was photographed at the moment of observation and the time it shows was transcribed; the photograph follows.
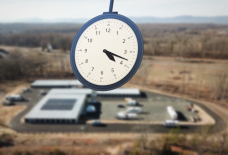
4:18
